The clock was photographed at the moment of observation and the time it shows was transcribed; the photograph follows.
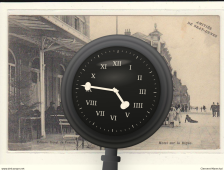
4:46
